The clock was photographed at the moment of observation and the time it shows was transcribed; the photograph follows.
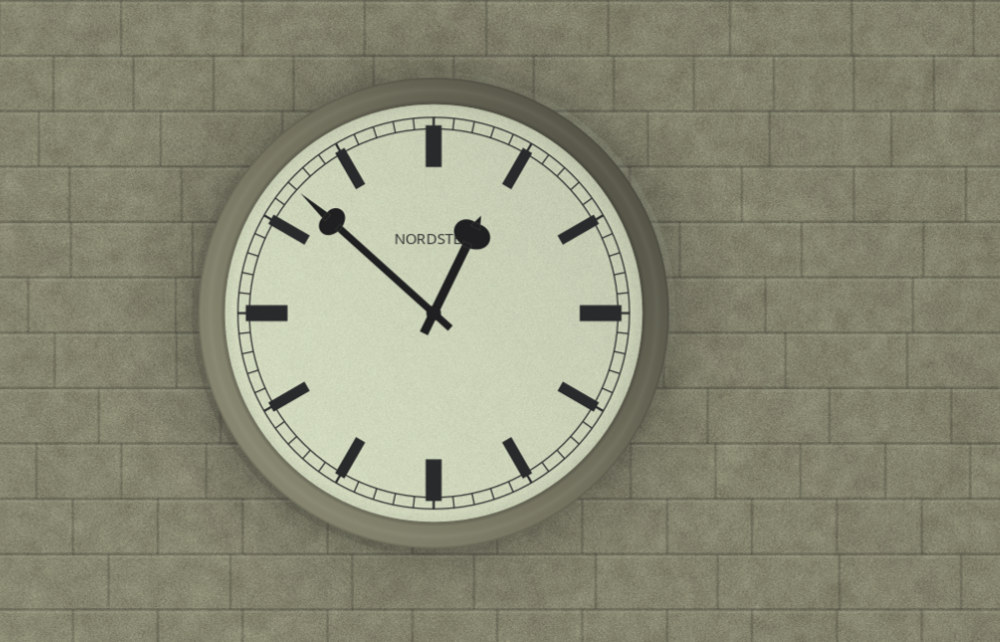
12:52
